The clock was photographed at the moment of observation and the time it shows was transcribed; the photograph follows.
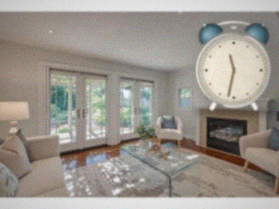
11:32
